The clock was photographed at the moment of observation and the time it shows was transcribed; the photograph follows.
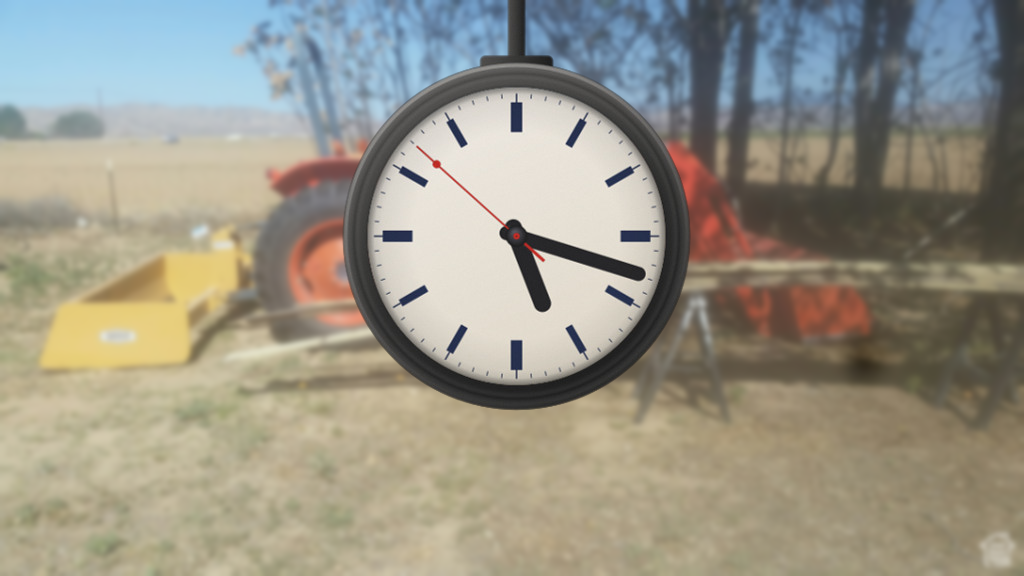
5:17:52
